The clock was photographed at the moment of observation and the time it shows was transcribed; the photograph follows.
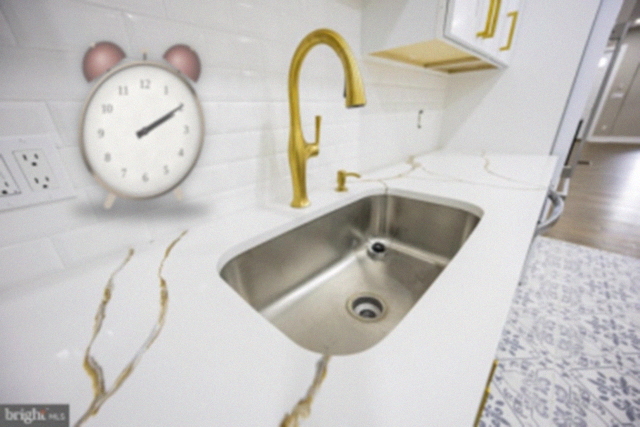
2:10
